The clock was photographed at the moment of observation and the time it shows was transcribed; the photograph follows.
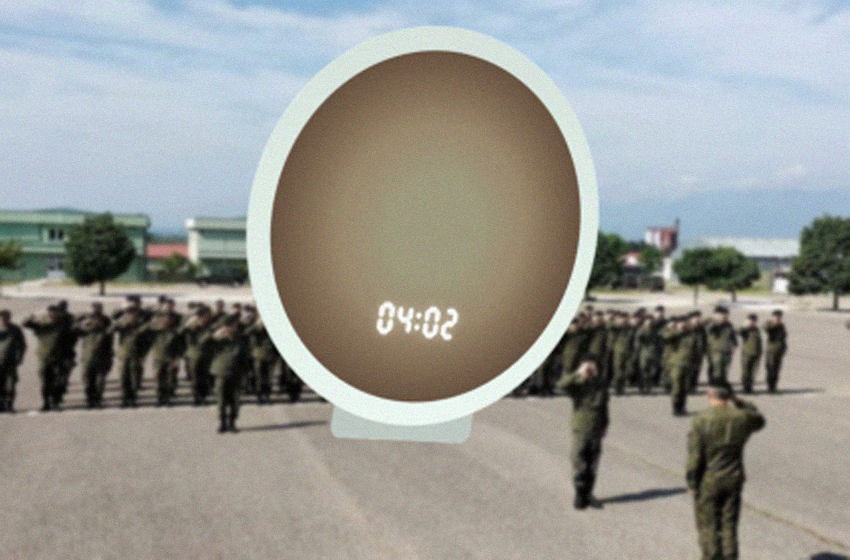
4:02
